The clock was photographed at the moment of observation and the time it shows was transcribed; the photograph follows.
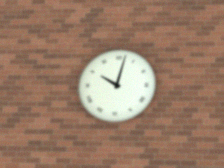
10:02
